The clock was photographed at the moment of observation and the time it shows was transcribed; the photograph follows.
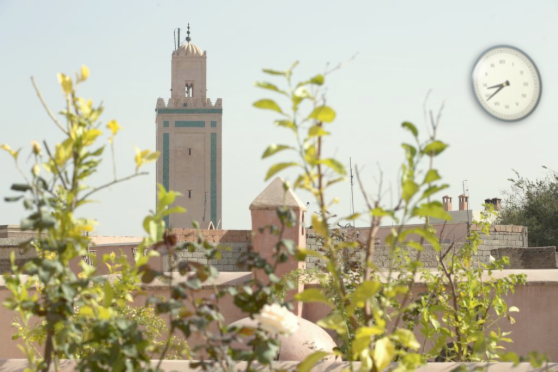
8:39
